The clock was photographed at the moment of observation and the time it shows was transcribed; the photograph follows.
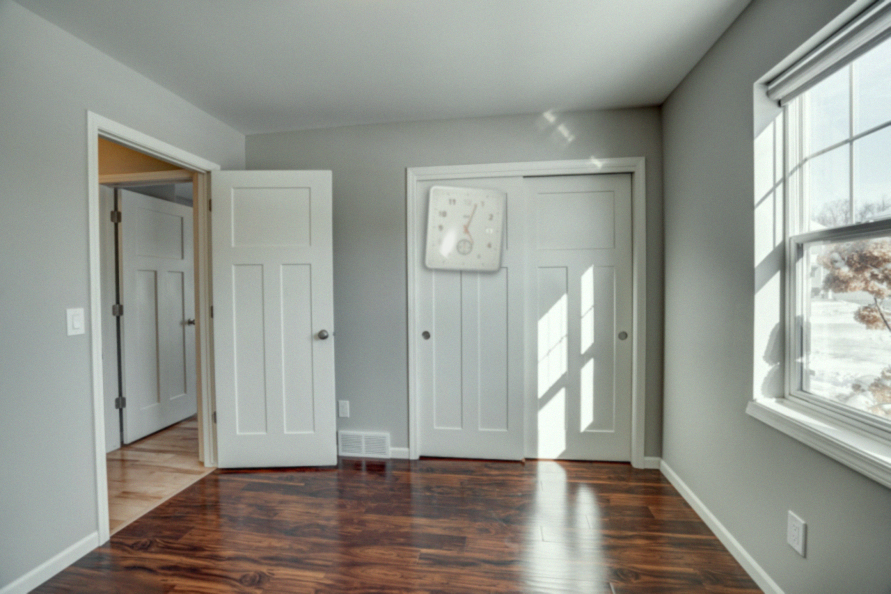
5:03
